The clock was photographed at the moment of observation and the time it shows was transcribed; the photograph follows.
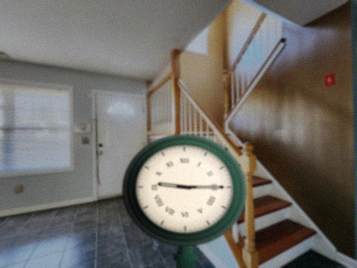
9:15
